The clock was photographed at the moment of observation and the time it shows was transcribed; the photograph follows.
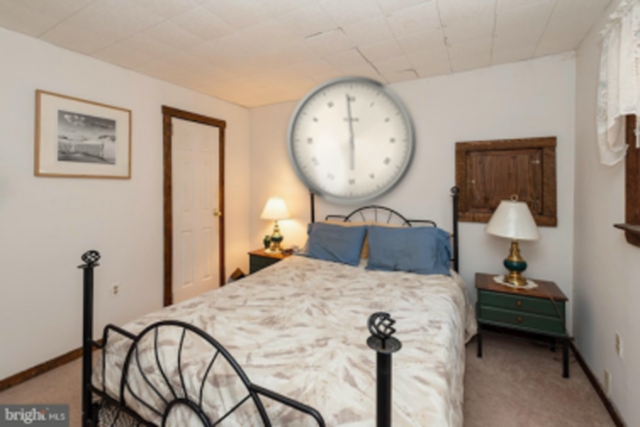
5:59
